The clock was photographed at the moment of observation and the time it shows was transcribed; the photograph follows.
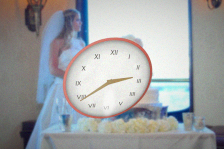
2:39
